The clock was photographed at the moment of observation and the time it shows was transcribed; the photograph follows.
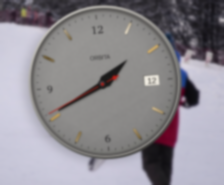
1:40:41
